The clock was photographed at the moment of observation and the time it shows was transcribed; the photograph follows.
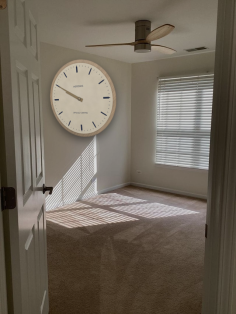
9:50
